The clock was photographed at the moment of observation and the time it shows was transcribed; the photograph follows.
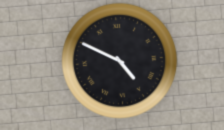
4:50
